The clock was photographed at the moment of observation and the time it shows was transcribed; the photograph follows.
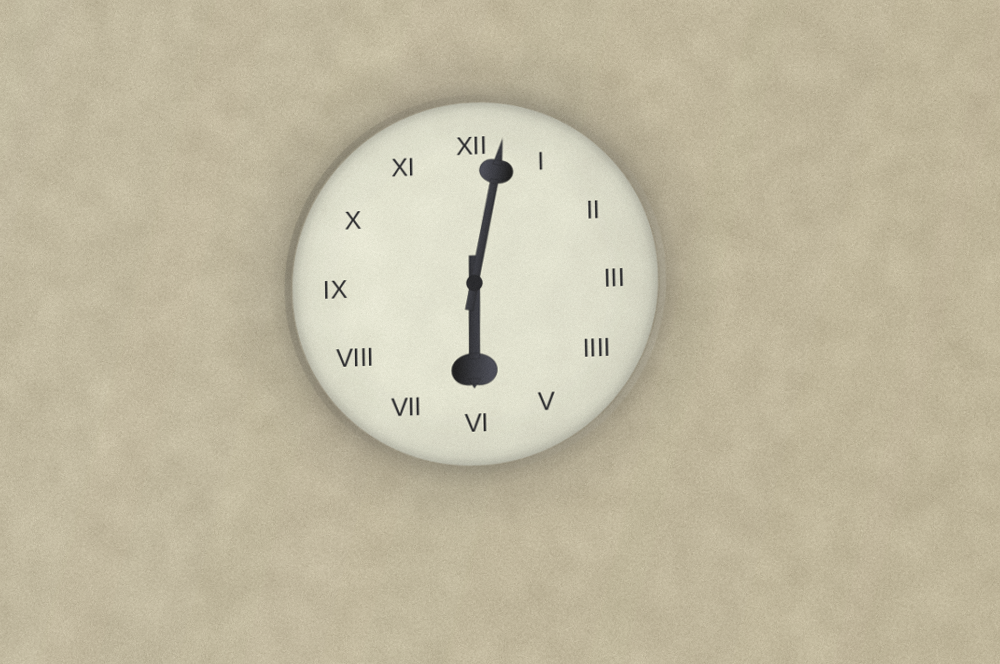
6:02
